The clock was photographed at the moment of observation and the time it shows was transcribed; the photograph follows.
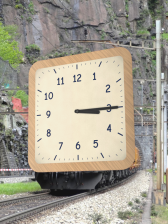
3:15
